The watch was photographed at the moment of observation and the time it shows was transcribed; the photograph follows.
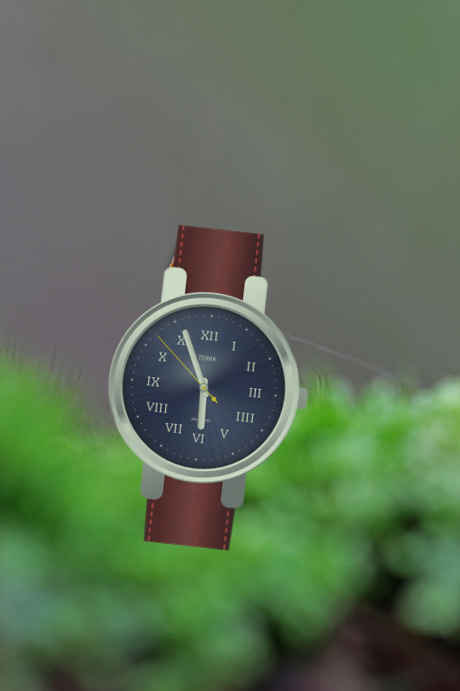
5:55:52
